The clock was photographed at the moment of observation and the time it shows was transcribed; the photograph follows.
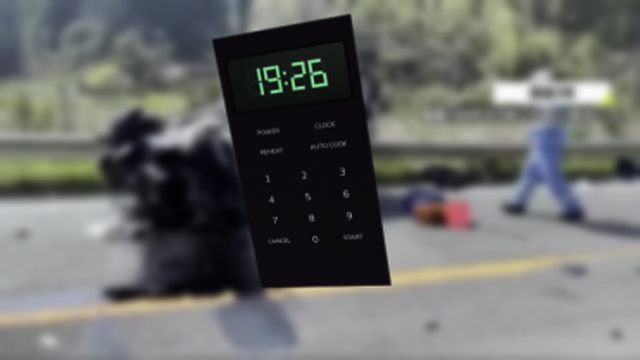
19:26
